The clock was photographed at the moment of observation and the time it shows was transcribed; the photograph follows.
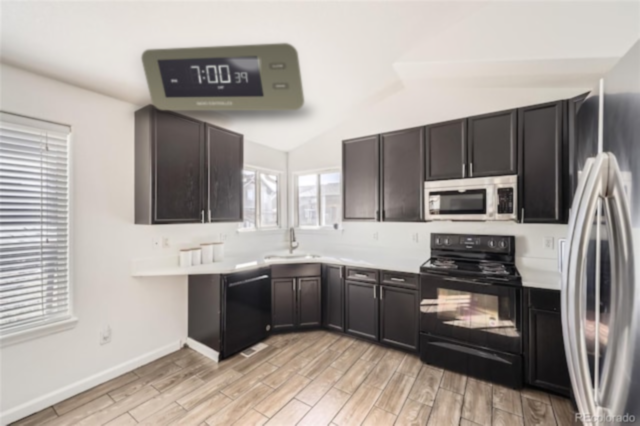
7:00
